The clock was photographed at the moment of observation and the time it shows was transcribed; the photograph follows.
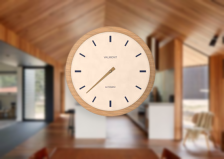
7:38
